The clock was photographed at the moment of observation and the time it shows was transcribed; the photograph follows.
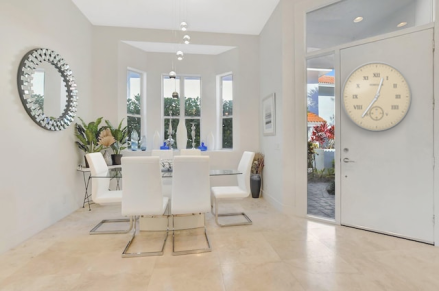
12:36
